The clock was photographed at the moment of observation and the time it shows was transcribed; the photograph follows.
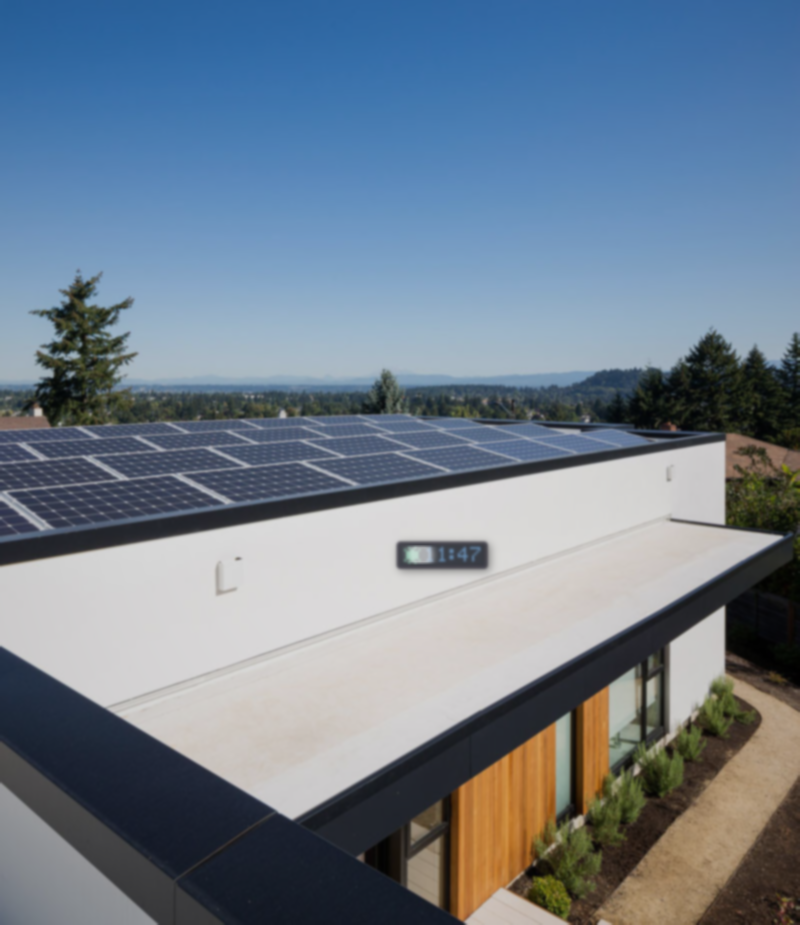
11:47
